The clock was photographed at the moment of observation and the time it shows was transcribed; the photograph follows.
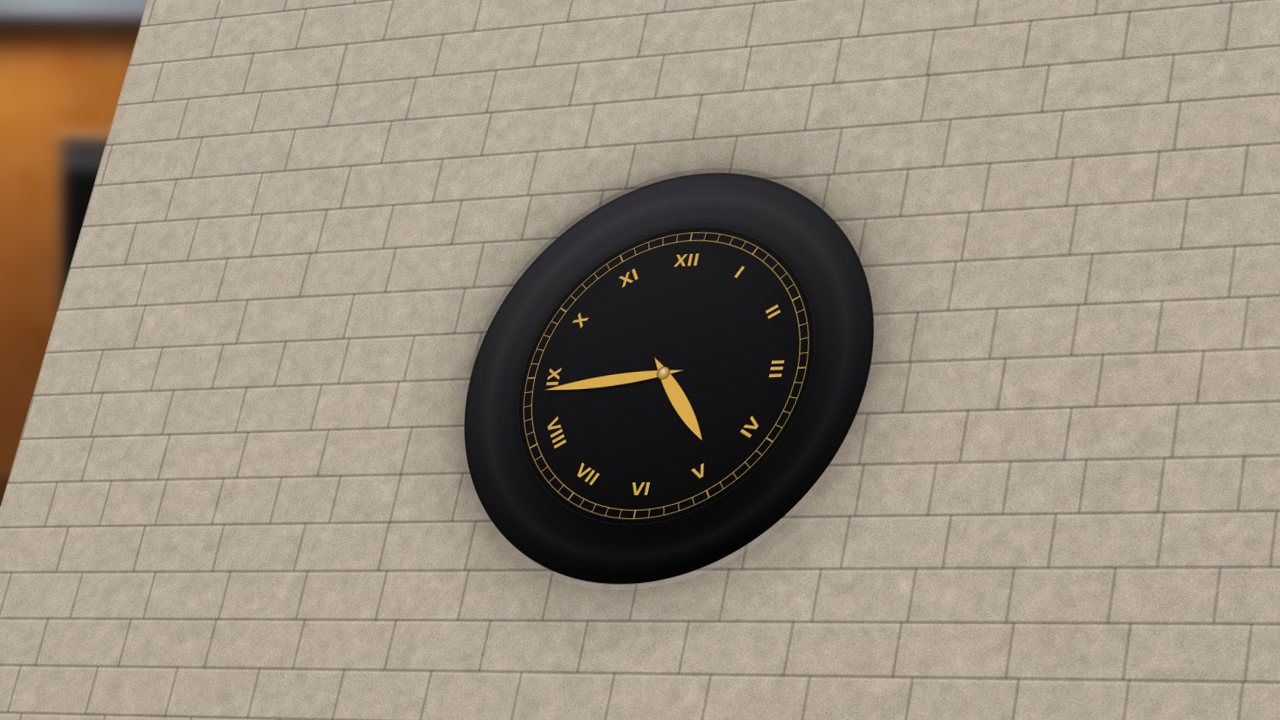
4:44
